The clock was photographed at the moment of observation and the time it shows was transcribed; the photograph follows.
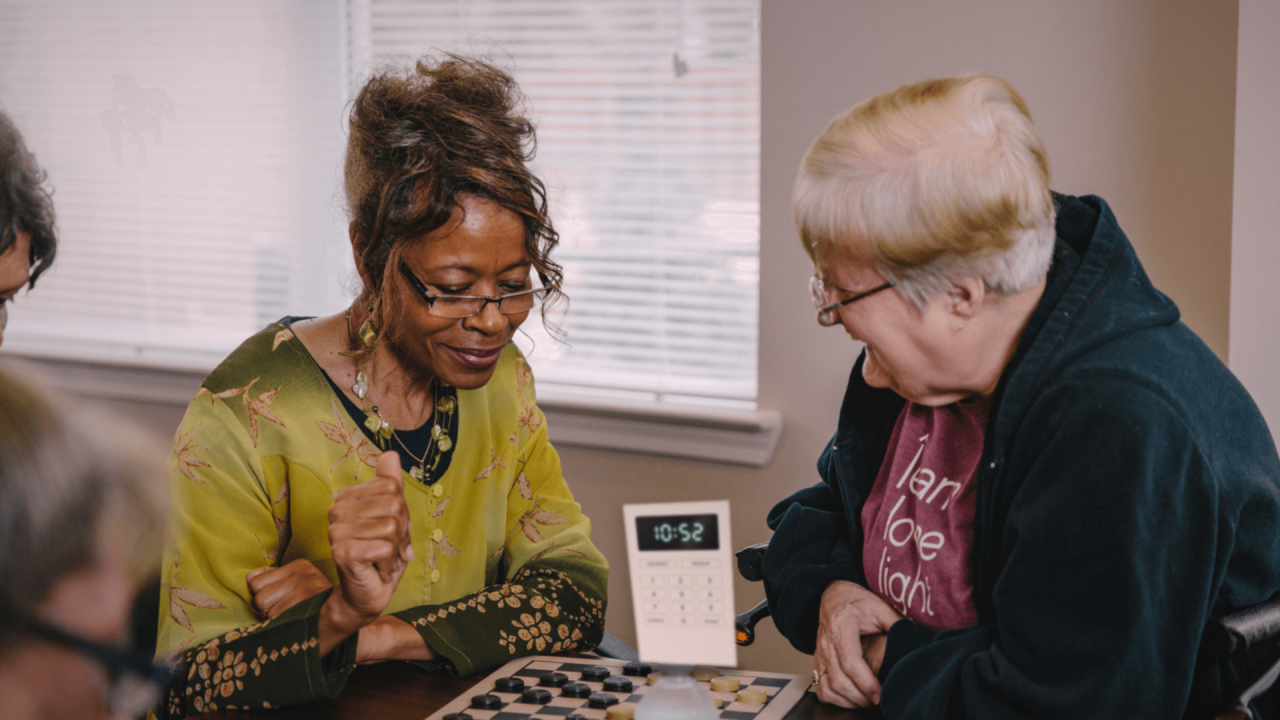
10:52
